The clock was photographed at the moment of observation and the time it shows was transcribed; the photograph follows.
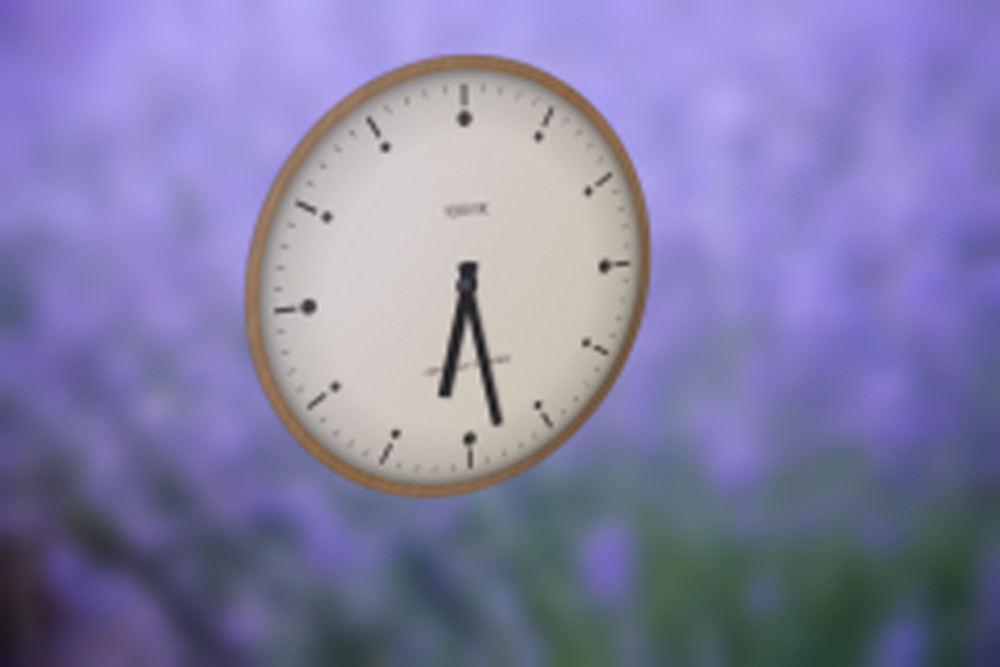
6:28
